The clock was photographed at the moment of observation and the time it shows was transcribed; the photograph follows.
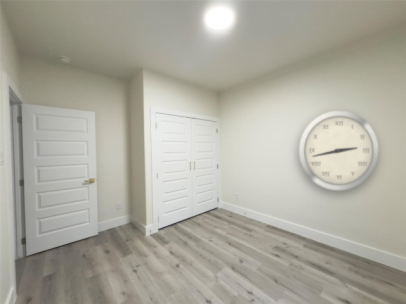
2:43
